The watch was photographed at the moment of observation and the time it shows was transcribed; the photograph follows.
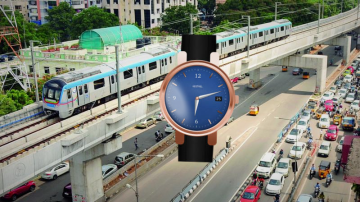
6:12
